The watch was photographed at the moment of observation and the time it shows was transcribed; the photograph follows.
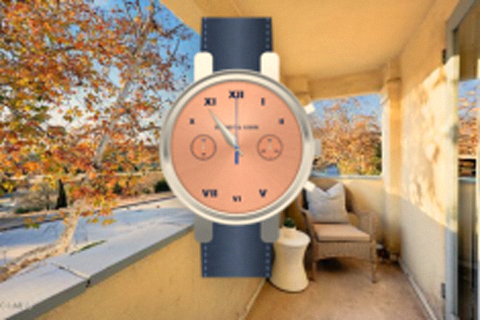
10:54
